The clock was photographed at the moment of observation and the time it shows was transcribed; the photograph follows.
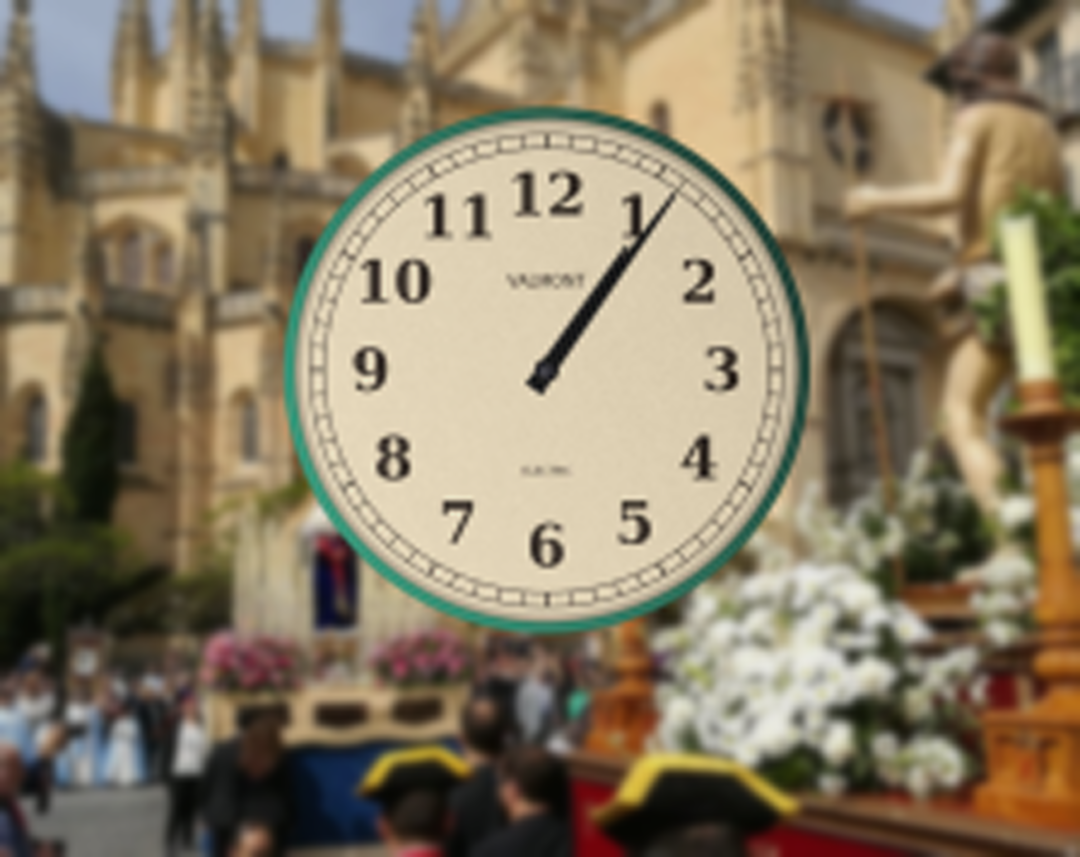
1:06
